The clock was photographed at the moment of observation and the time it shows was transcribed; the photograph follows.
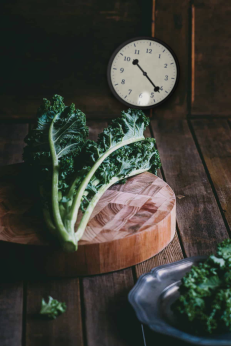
10:22
